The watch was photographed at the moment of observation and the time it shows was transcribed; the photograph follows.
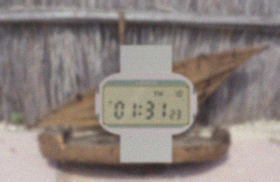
1:31
